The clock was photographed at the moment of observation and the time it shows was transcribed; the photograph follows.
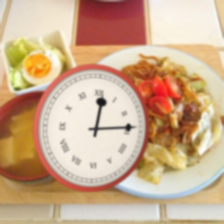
12:14
